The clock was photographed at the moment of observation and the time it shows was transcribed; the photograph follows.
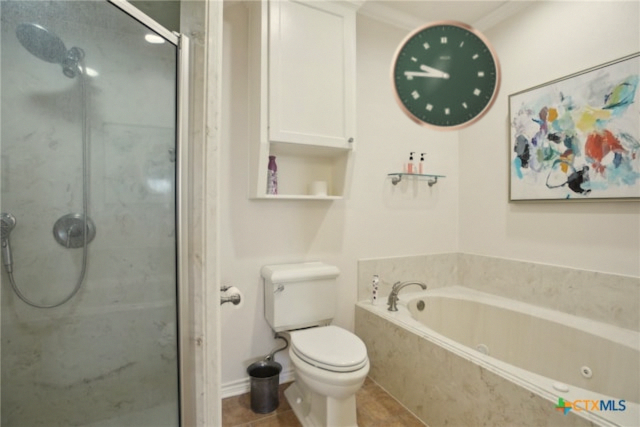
9:46
